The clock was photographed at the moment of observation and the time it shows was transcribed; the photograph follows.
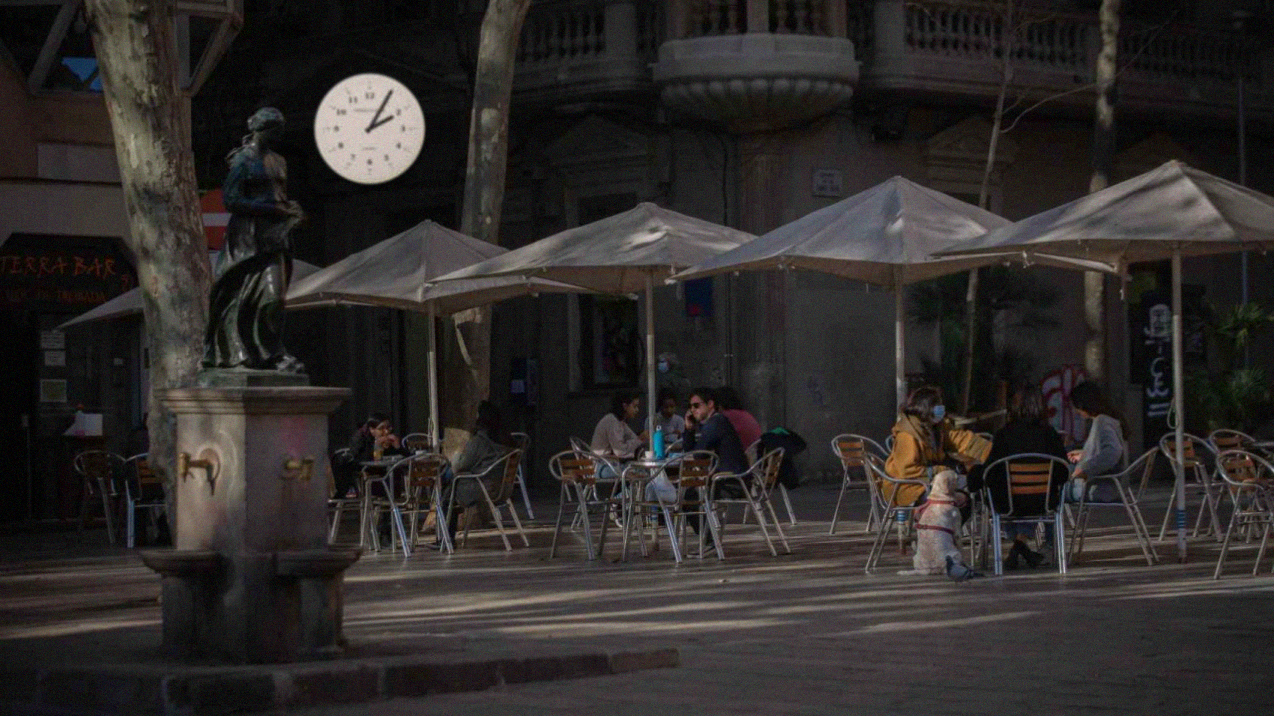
2:05
